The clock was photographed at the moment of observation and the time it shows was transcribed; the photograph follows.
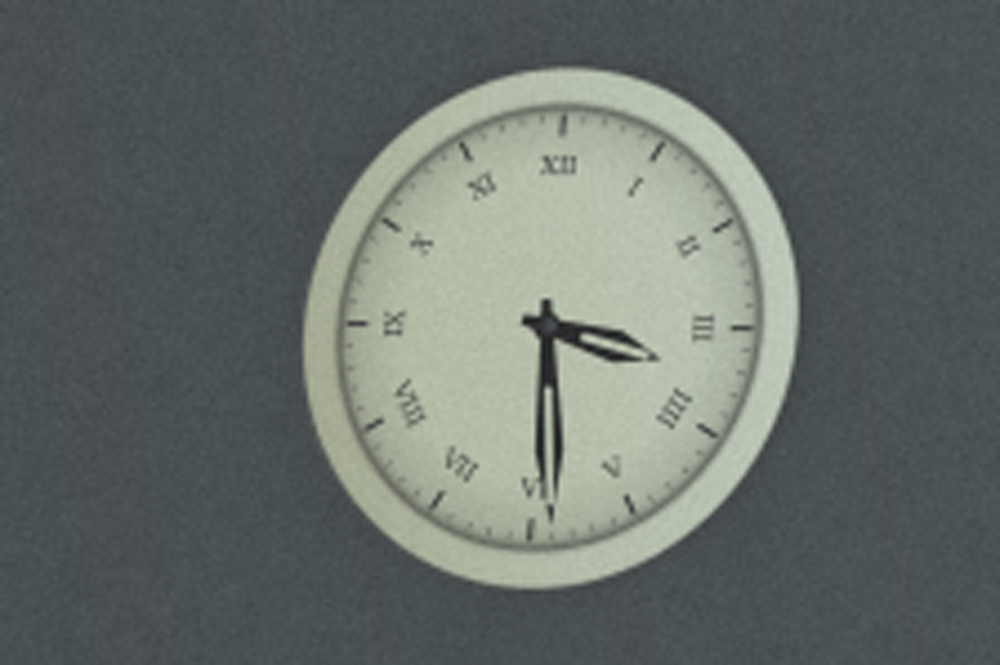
3:29
